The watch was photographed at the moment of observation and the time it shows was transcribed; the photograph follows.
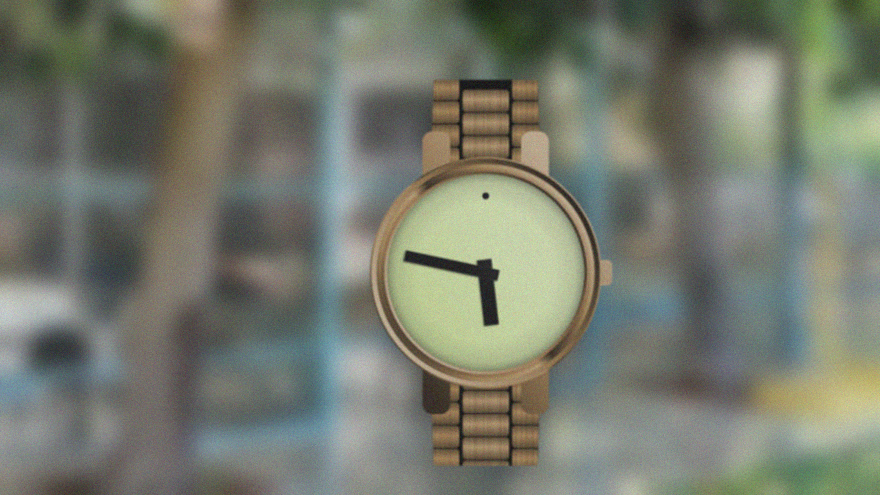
5:47
